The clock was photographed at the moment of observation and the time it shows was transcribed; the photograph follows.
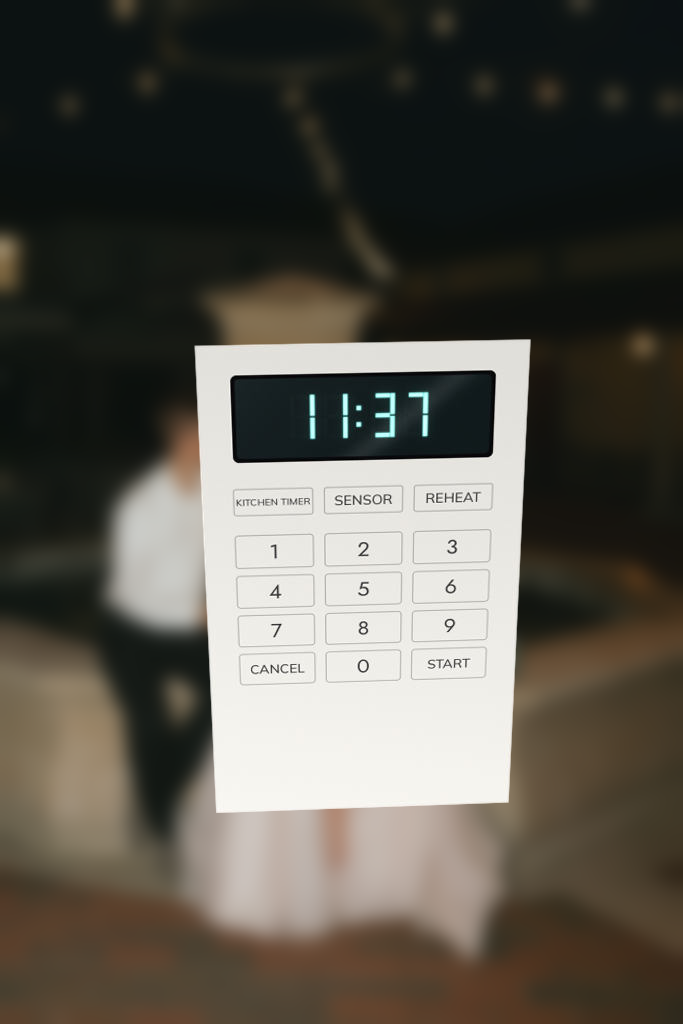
11:37
